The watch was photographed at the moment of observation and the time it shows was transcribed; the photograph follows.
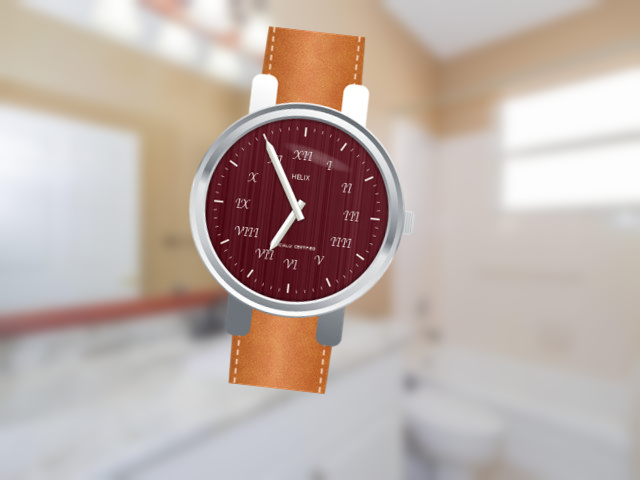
6:55
